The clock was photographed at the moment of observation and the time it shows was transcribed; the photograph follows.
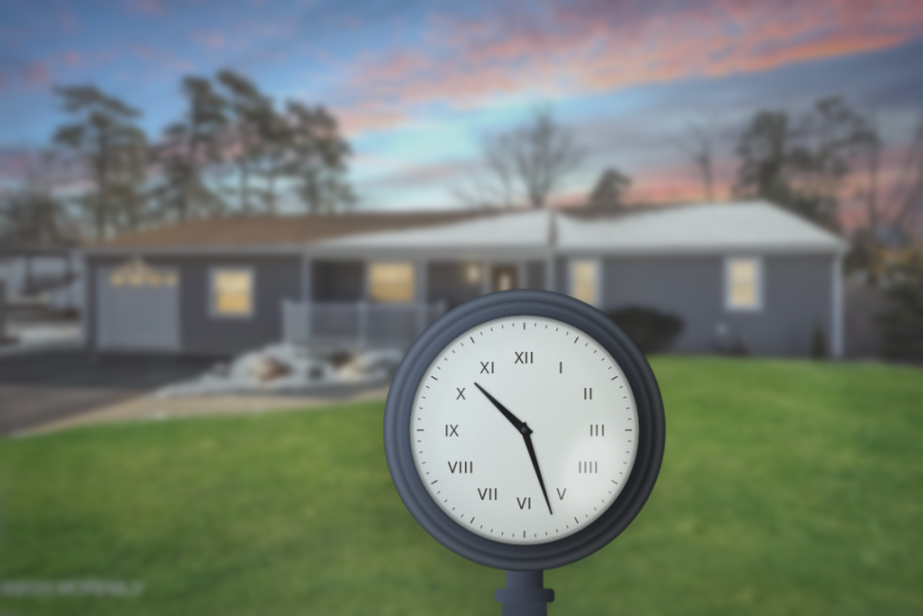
10:27
